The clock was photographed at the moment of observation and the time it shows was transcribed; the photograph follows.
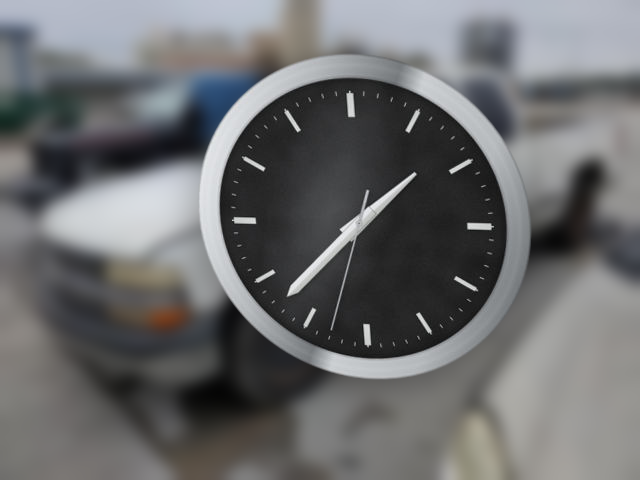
1:37:33
